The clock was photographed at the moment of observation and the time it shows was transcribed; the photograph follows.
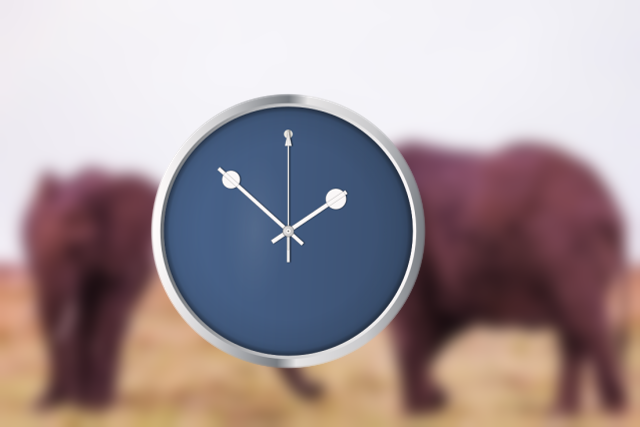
1:52:00
